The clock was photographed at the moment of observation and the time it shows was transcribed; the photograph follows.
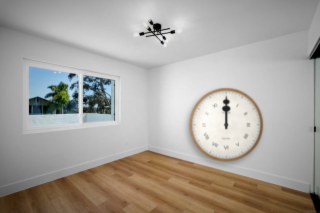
12:00
